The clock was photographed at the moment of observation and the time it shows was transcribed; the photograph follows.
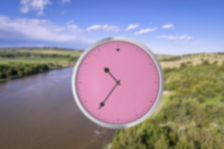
10:36
